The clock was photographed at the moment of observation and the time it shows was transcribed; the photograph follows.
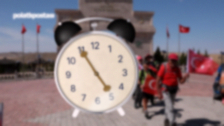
4:55
